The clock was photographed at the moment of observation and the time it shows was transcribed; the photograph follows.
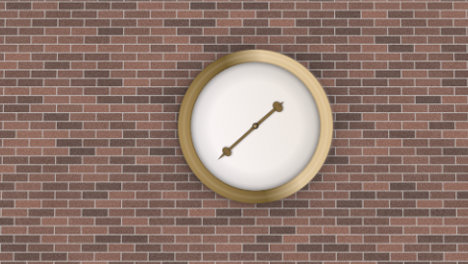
1:38
